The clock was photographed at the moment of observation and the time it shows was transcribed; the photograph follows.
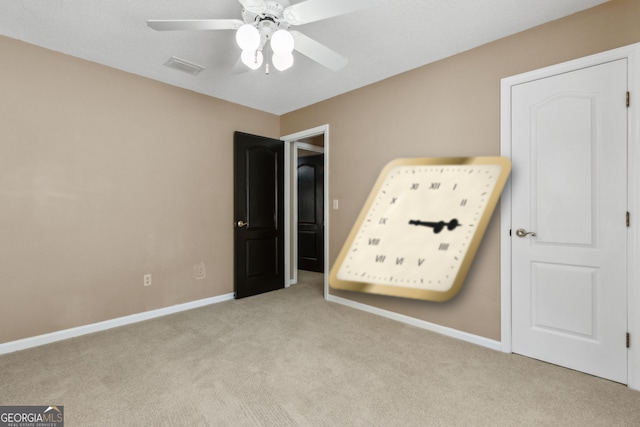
3:15
